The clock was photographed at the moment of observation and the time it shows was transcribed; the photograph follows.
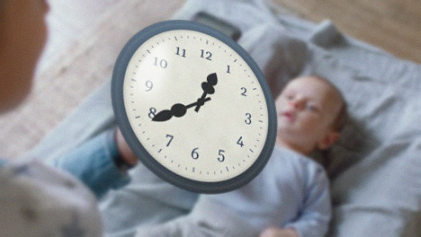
12:39
